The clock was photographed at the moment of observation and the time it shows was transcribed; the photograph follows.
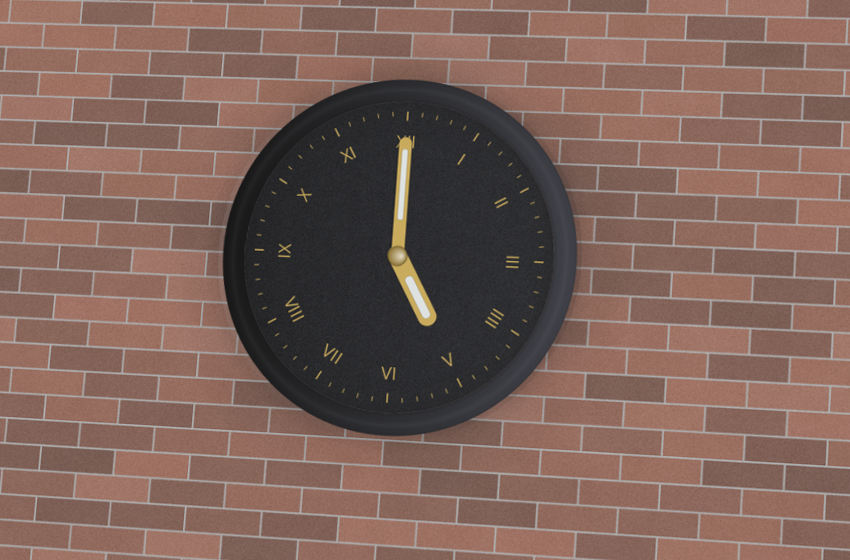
5:00
